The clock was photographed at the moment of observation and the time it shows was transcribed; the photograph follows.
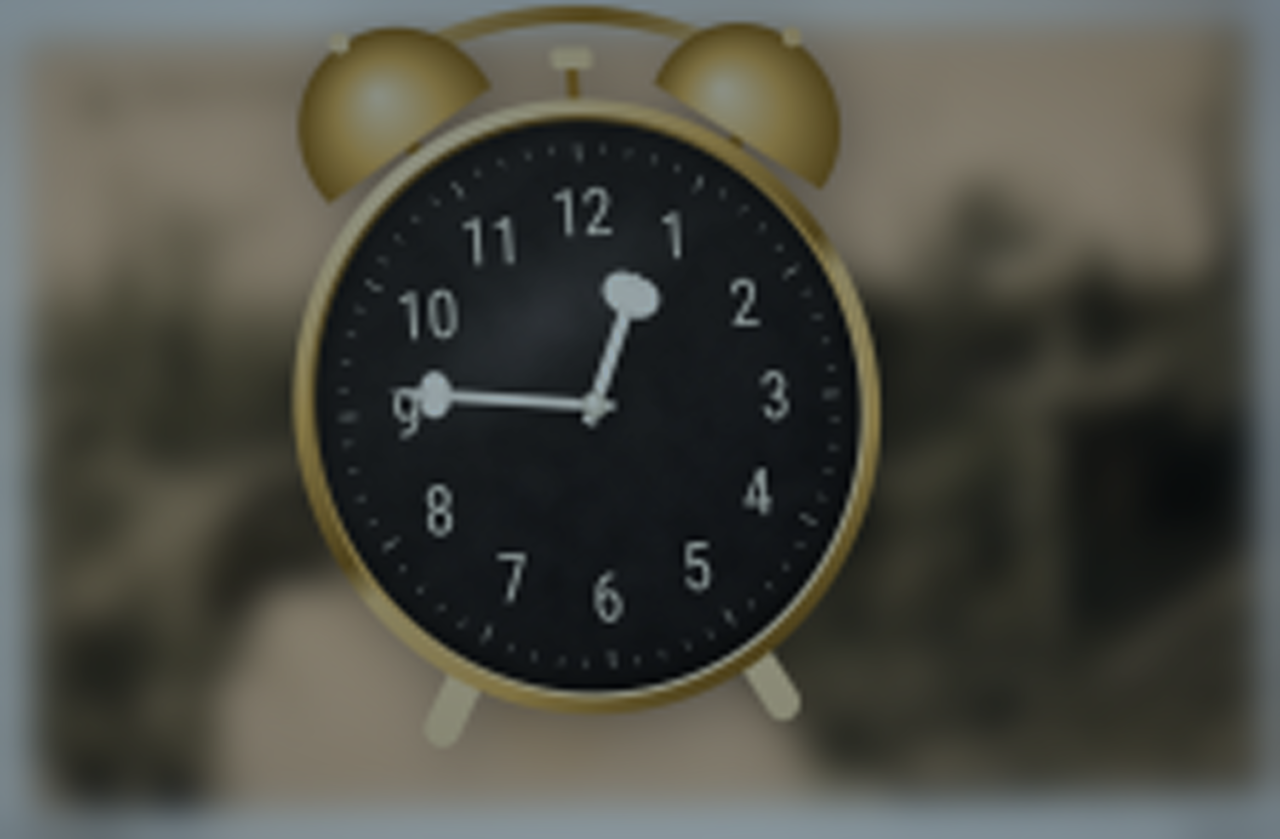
12:46
